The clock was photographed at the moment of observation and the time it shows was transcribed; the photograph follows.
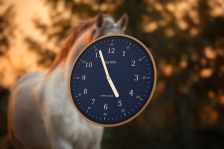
4:56
